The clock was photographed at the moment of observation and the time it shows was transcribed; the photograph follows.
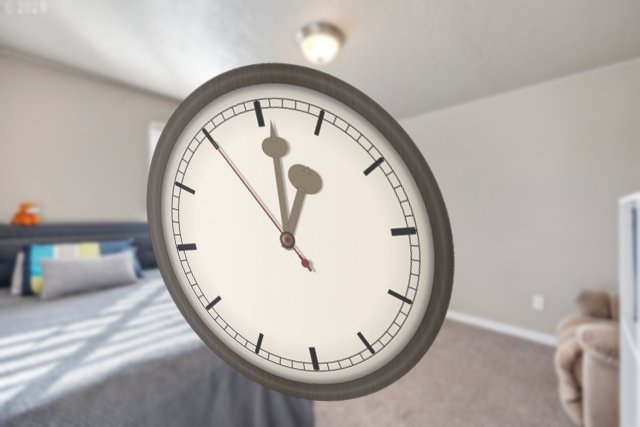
1:00:55
